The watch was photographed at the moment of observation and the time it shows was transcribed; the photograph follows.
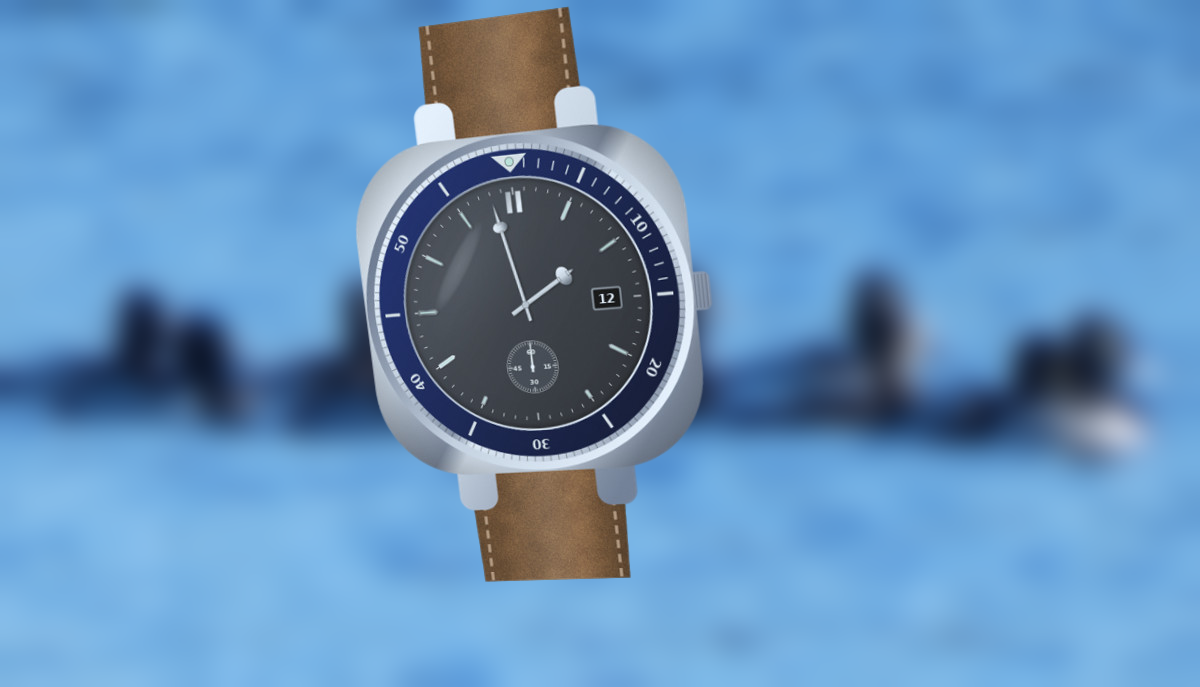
1:58
